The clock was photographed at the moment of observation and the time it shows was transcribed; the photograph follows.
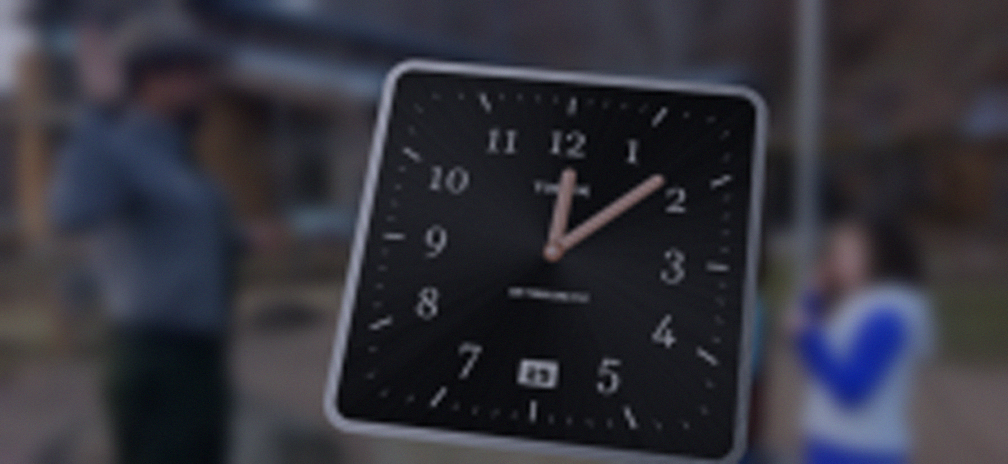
12:08
